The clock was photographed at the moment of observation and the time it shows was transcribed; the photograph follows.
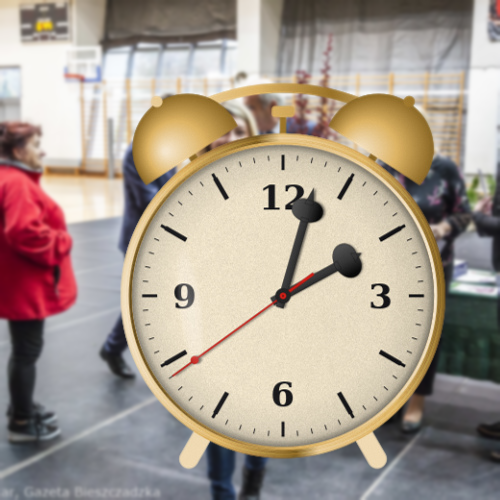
2:02:39
